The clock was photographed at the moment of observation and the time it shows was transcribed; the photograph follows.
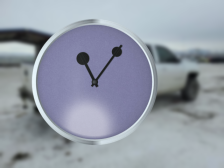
11:06
